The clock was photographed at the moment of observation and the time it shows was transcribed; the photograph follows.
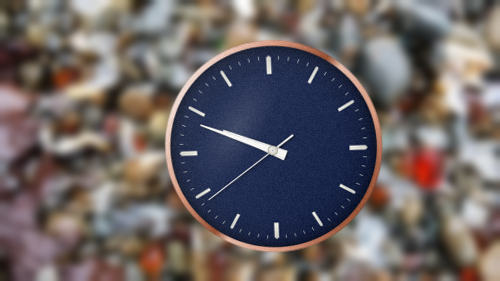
9:48:39
